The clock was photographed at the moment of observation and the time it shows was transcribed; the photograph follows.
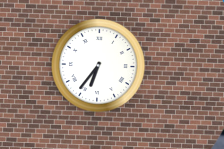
6:36
